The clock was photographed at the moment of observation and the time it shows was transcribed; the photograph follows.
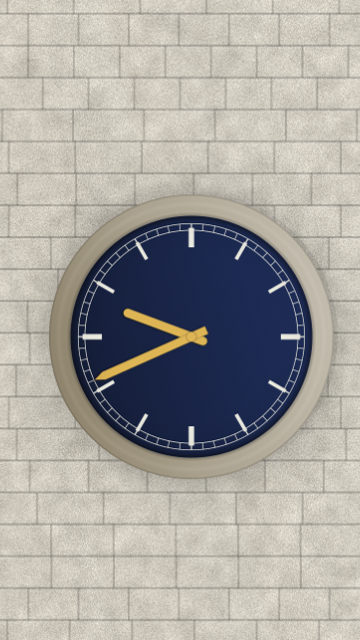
9:41
